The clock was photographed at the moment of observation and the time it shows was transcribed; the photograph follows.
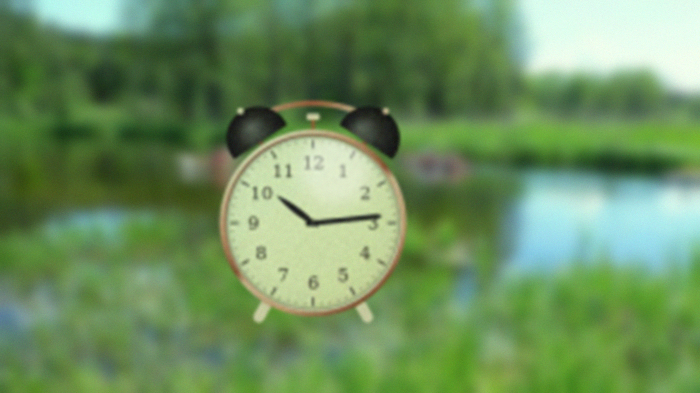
10:14
